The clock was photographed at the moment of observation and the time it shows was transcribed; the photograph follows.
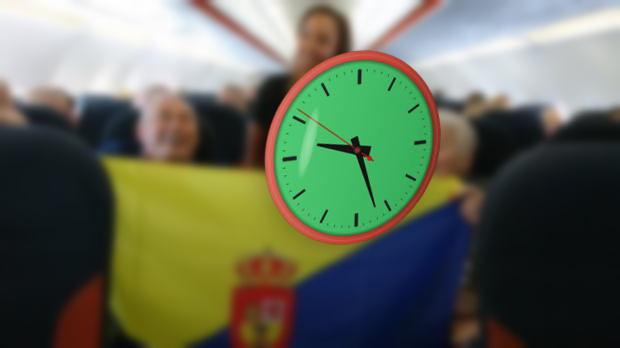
9:26:51
